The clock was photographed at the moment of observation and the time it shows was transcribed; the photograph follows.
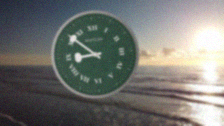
8:52
